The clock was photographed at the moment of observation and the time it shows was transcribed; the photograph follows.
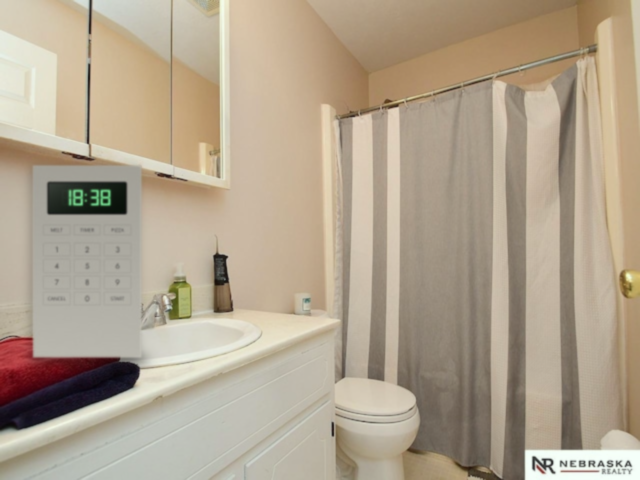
18:38
